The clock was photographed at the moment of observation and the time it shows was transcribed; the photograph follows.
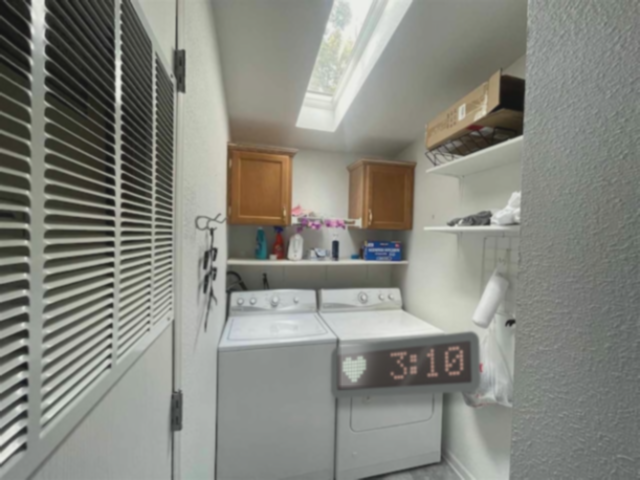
3:10
